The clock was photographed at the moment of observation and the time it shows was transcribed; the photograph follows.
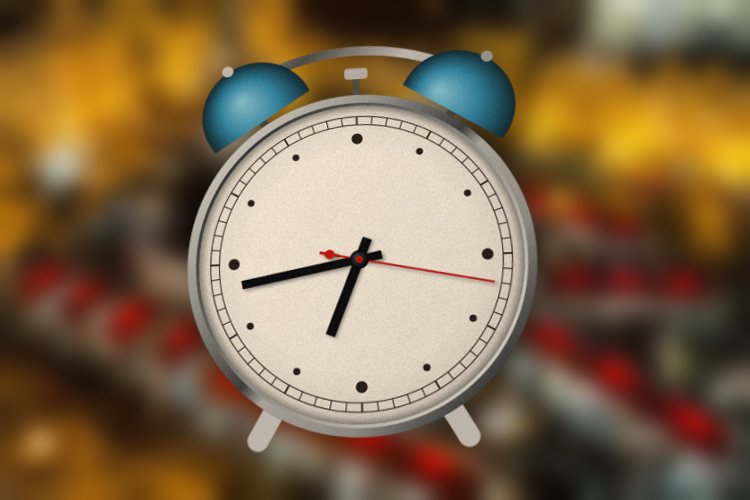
6:43:17
